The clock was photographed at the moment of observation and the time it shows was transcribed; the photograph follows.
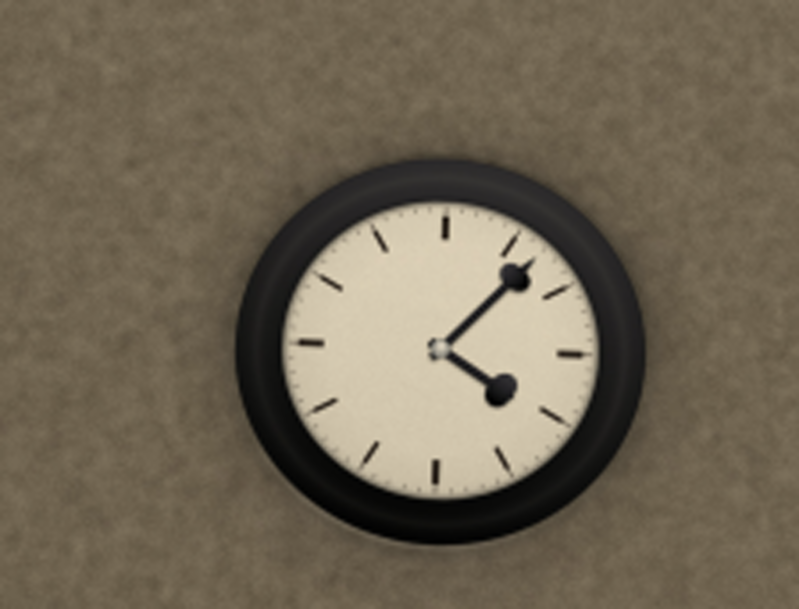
4:07
